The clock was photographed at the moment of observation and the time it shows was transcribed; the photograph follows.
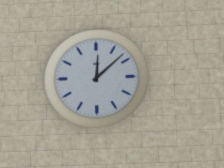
12:08
